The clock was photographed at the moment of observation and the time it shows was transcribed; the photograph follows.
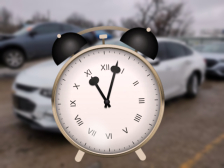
11:03
